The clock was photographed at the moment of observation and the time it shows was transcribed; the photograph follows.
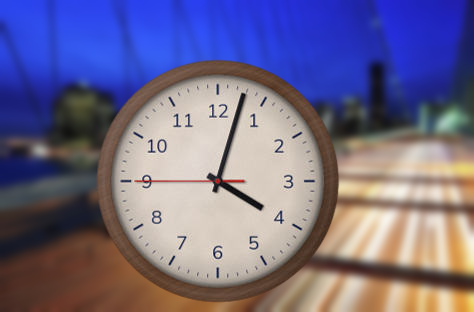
4:02:45
